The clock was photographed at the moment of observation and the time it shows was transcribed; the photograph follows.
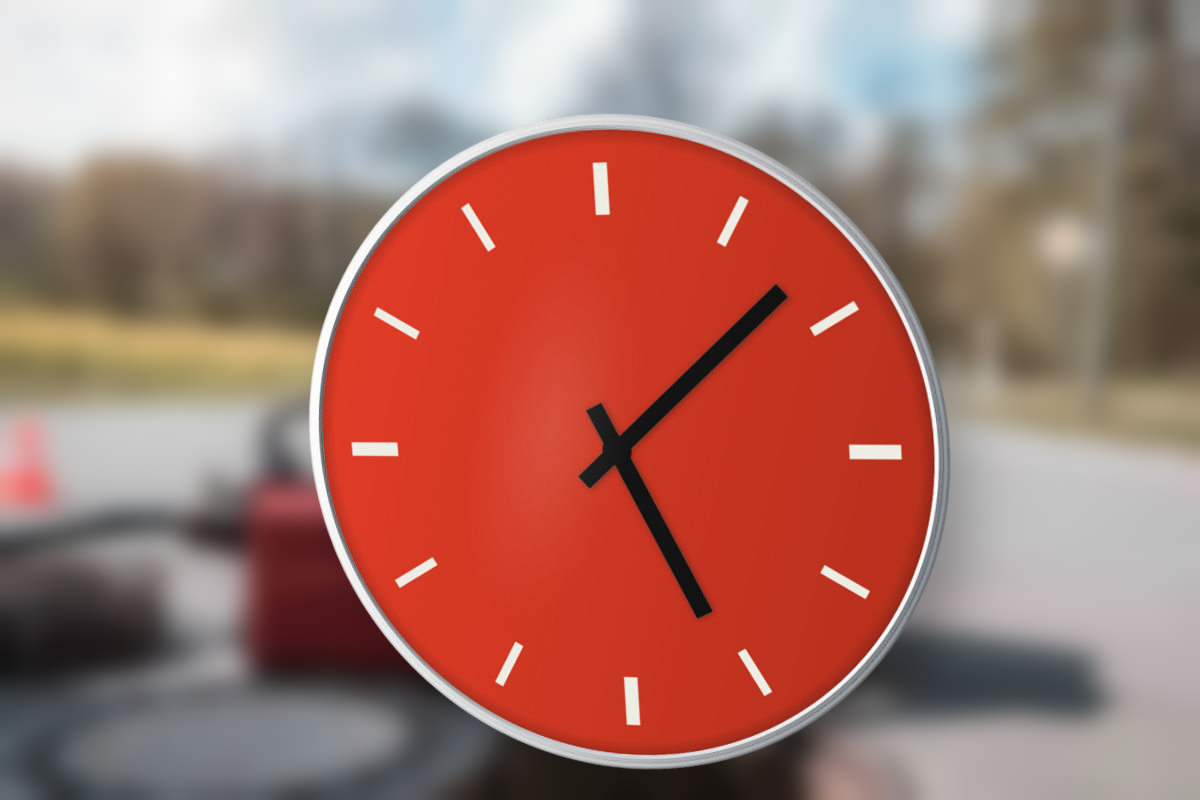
5:08
